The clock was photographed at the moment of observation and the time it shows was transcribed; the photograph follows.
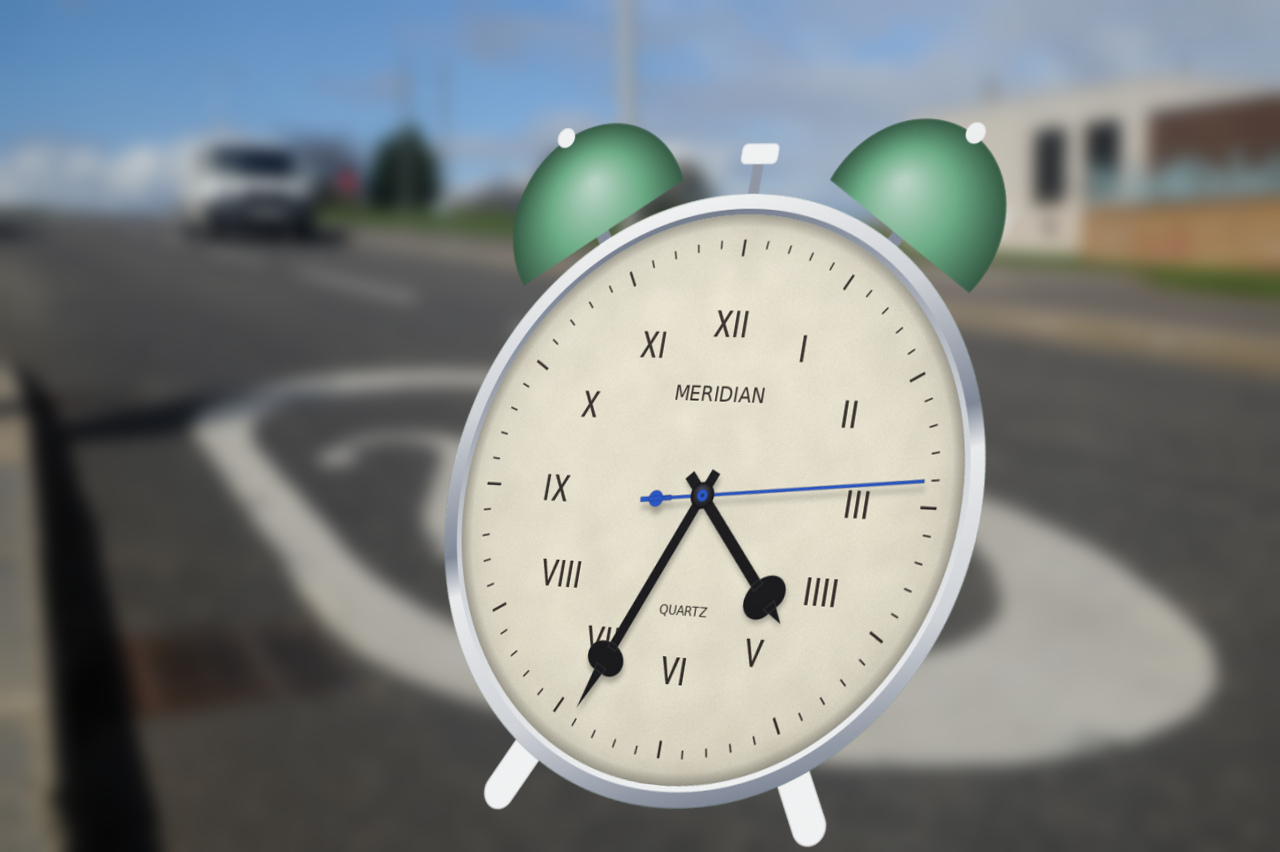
4:34:14
